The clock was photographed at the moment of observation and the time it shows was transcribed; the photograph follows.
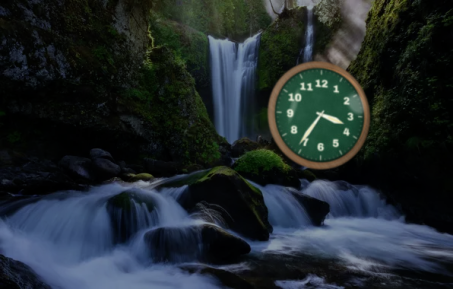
3:36
